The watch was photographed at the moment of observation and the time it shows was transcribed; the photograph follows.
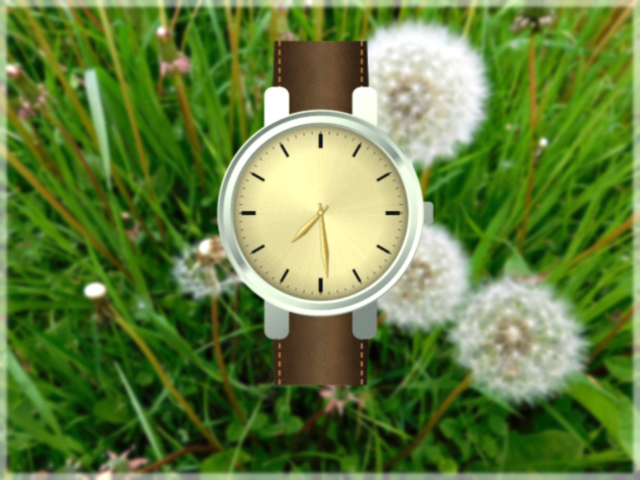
7:29
